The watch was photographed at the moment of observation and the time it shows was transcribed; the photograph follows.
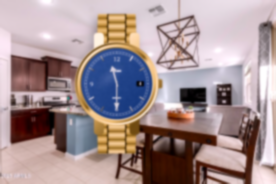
11:30
